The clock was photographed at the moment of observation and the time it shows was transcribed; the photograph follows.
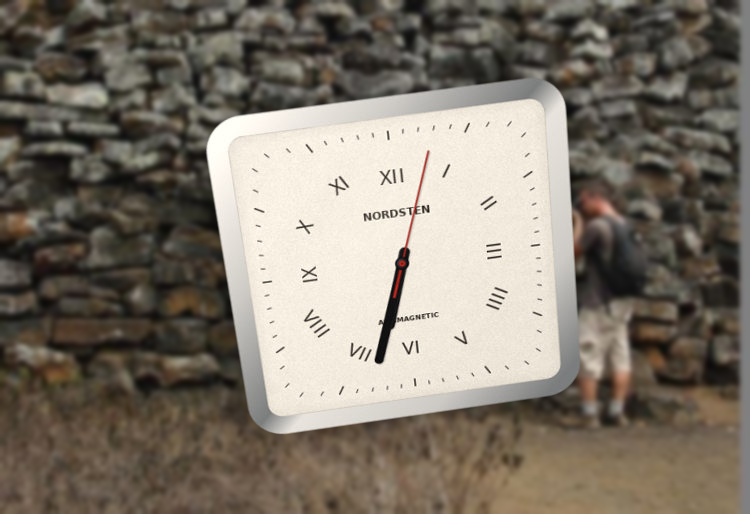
6:33:03
